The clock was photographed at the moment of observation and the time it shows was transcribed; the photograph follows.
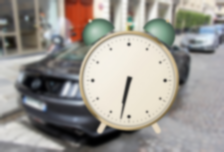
6:32
